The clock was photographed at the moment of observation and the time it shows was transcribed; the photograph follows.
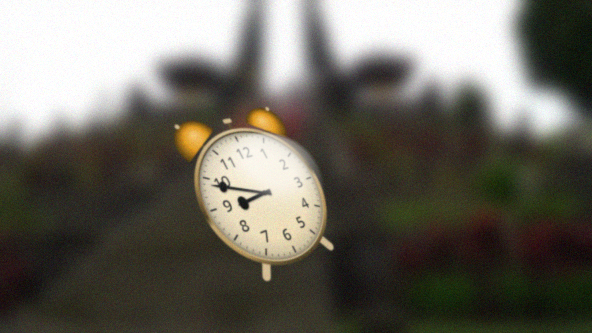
8:49
